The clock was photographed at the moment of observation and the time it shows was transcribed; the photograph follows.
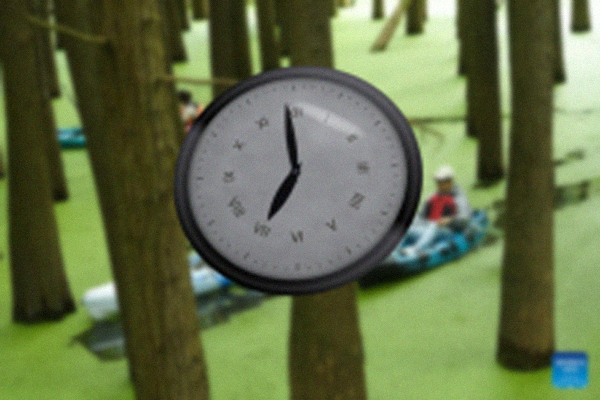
6:59
